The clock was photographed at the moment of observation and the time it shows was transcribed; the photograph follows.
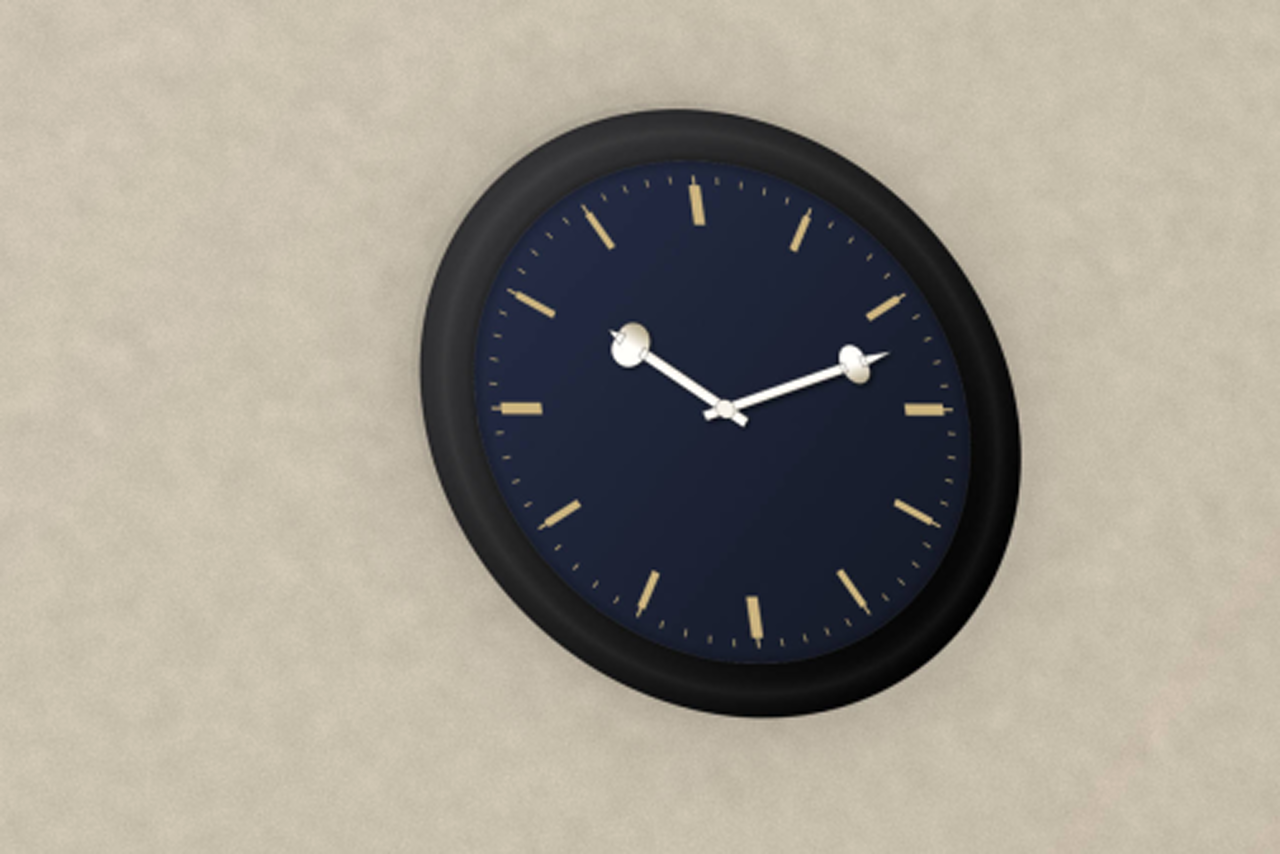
10:12
